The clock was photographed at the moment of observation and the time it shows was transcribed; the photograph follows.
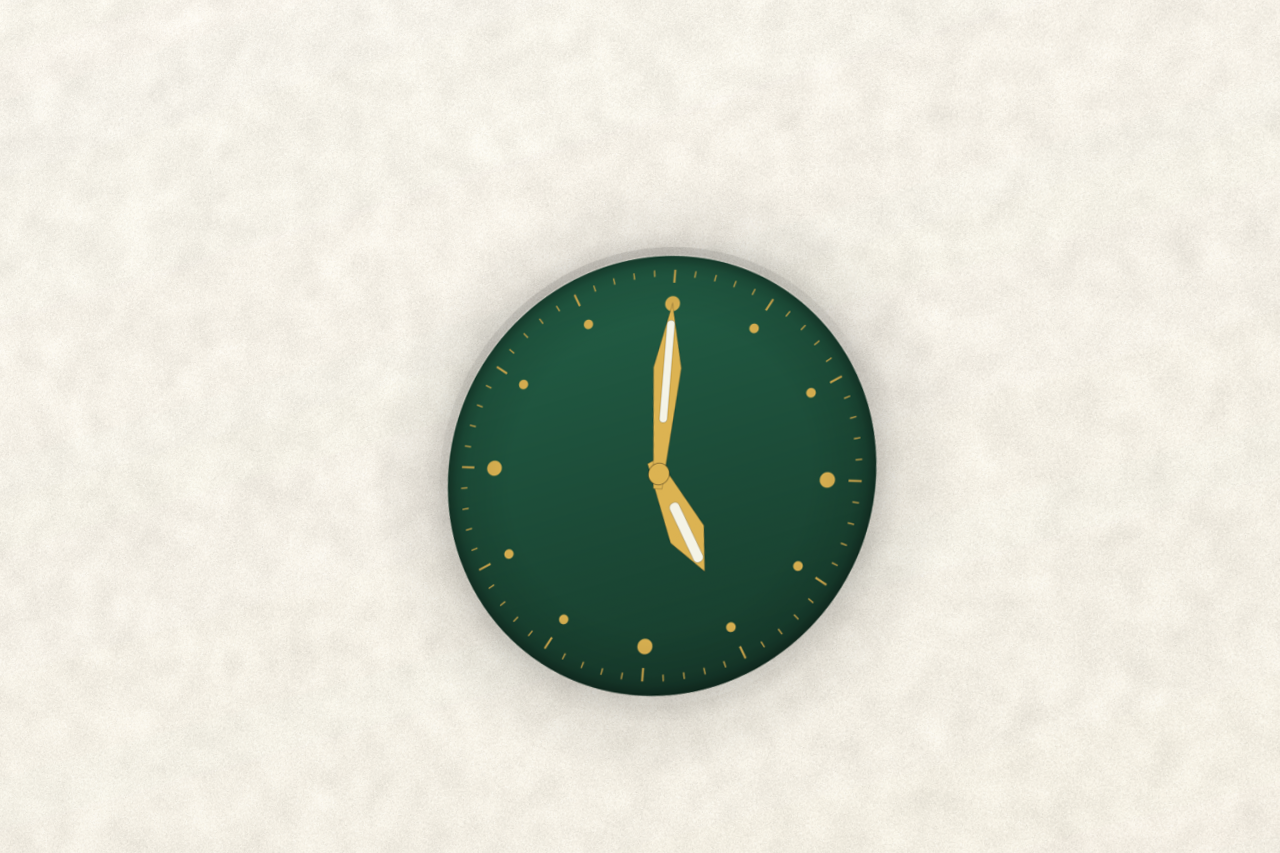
5:00
